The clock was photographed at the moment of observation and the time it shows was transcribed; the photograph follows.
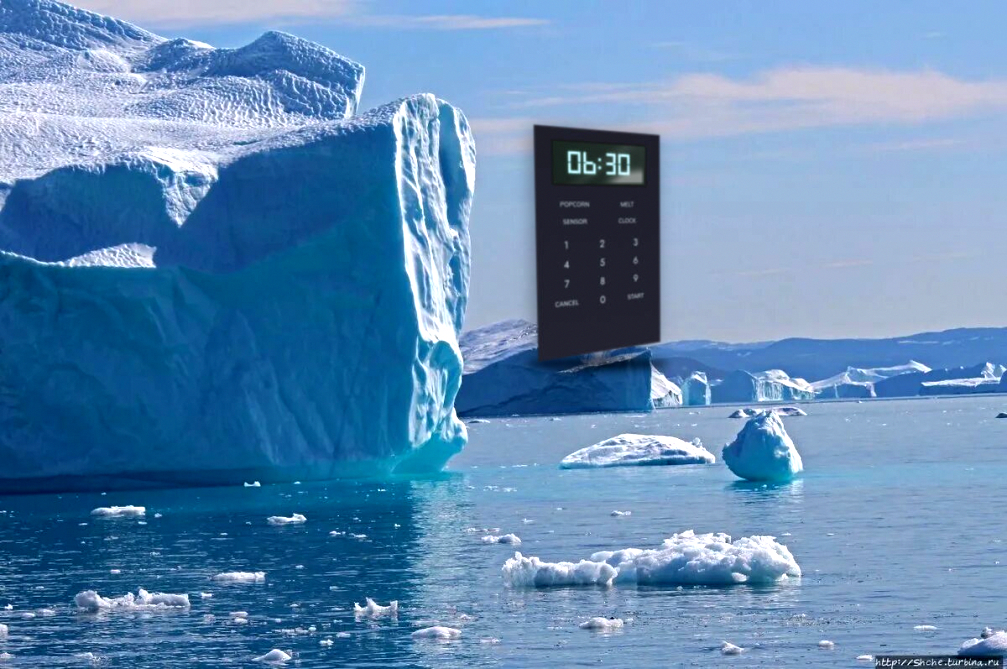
6:30
